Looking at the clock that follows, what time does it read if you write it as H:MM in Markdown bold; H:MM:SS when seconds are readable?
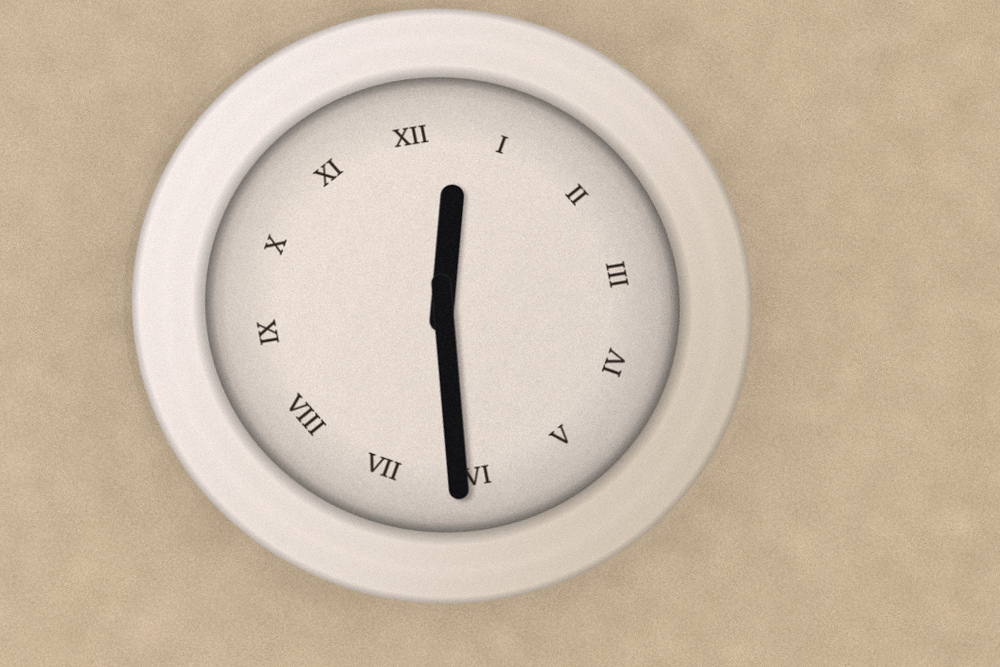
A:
**12:31**
